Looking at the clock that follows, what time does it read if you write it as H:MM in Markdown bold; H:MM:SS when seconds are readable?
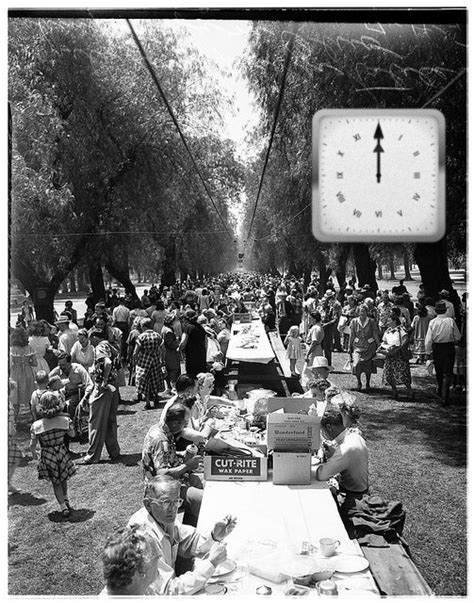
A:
**12:00**
